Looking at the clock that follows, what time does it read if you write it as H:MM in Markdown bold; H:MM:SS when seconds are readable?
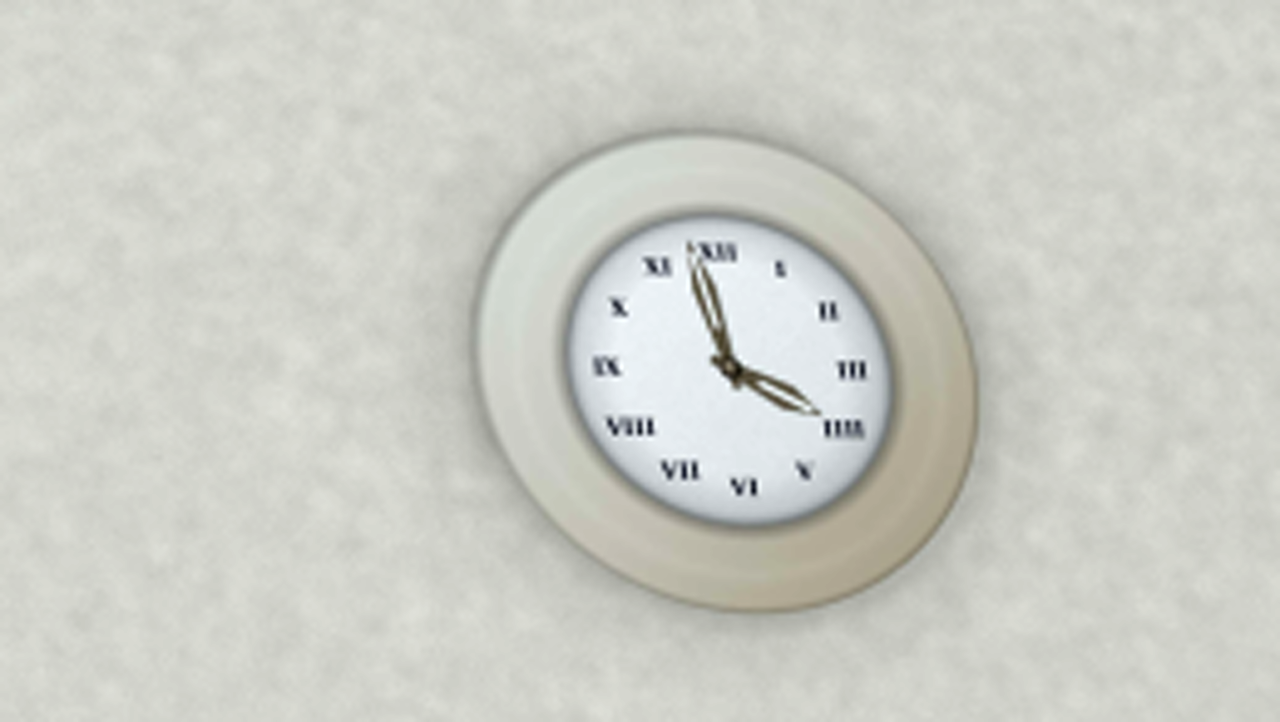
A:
**3:58**
